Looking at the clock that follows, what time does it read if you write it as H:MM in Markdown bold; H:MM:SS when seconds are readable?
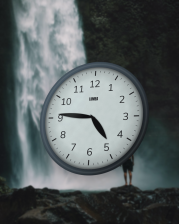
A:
**4:46**
